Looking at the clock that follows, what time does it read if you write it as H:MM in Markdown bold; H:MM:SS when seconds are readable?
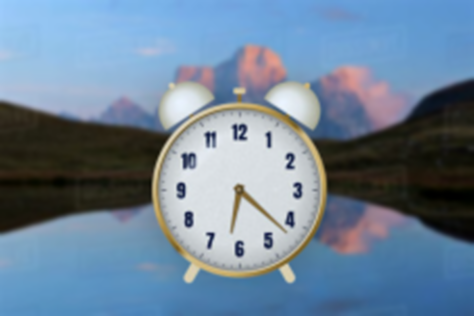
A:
**6:22**
